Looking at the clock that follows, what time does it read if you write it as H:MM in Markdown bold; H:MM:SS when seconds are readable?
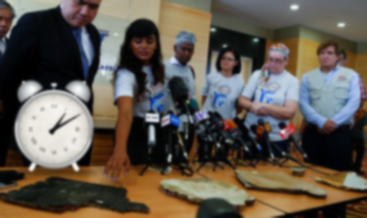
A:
**1:10**
